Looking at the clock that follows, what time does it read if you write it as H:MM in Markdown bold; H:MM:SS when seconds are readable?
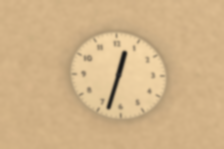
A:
**12:33**
